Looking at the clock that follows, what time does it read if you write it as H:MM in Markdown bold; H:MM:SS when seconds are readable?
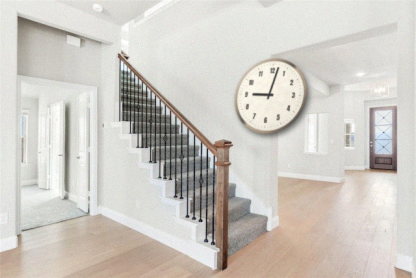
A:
**9:02**
